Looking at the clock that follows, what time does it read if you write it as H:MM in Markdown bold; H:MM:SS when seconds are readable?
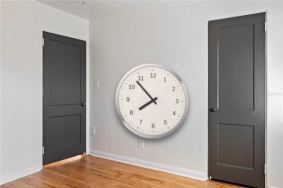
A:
**7:53**
